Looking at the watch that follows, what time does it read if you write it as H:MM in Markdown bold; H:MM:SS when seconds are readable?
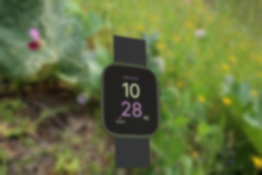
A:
**10:28**
